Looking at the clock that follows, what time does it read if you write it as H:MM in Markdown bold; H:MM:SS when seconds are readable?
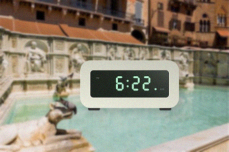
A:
**6:22**
